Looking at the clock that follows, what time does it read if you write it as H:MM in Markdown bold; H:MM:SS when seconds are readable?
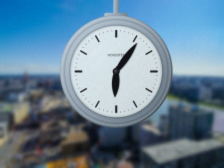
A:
**6:06**
